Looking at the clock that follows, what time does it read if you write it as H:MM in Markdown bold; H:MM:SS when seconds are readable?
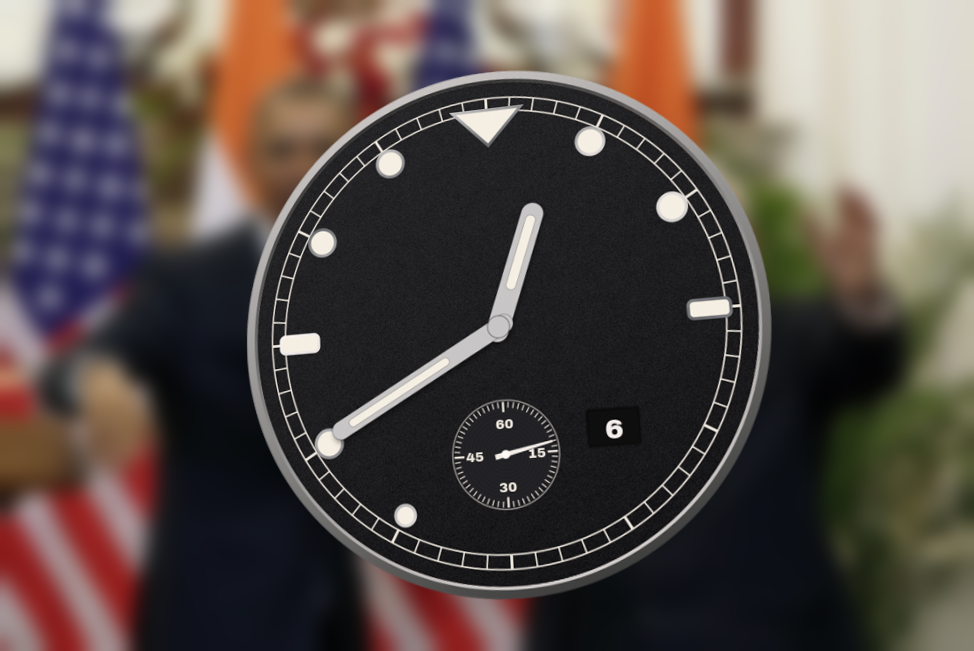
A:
**12:40:13**
